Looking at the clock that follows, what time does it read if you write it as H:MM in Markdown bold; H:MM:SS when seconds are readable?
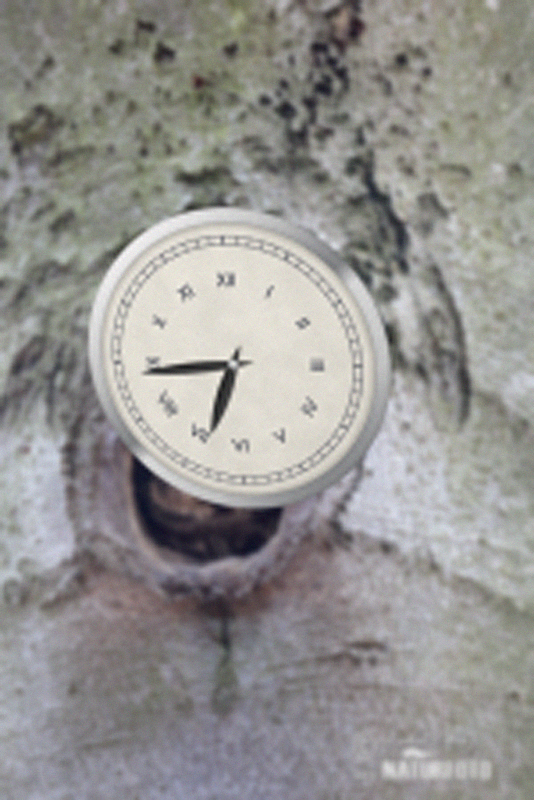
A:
**6:44**
